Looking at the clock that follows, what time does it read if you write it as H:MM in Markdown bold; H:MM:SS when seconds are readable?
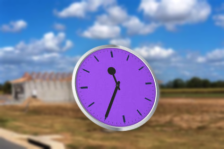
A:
**11:35**
